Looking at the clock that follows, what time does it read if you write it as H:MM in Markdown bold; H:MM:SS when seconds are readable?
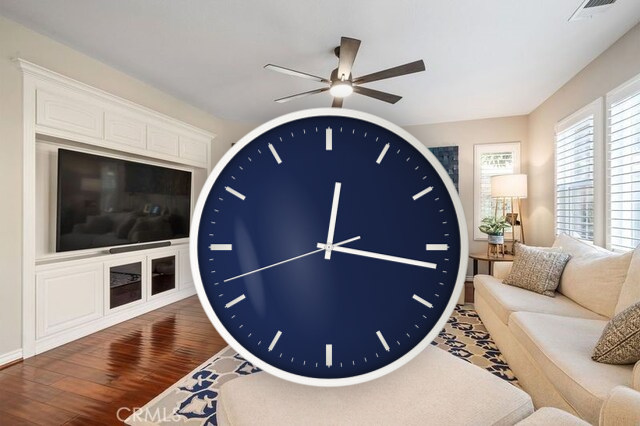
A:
**12:16:42**
